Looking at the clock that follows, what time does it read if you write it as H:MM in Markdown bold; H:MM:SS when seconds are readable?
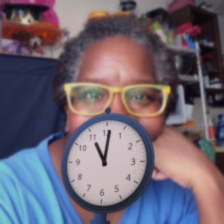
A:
**11:01**
